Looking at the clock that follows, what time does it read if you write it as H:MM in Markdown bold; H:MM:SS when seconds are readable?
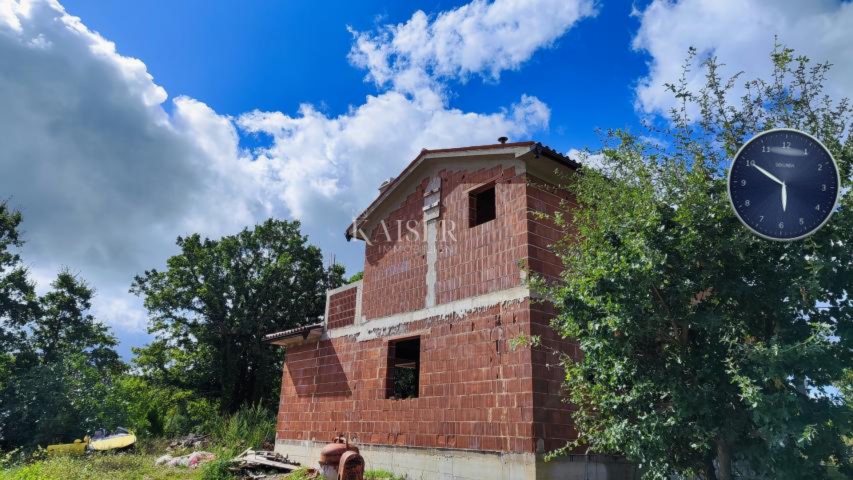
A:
**5:50**
